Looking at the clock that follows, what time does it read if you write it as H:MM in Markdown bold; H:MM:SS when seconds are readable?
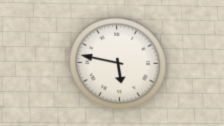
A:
**5:47**
